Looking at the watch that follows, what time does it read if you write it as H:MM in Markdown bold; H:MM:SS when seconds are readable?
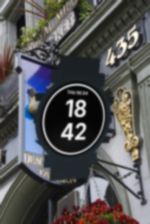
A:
**18:42**
